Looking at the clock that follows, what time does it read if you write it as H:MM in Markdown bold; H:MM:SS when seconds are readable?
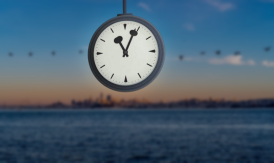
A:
**11:04**
